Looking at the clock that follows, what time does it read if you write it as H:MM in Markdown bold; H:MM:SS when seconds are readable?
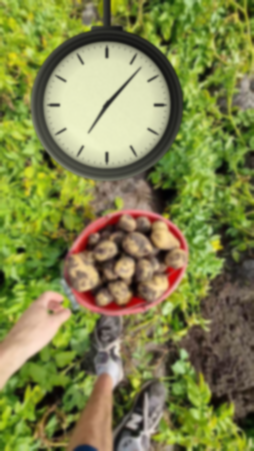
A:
**7:07**
